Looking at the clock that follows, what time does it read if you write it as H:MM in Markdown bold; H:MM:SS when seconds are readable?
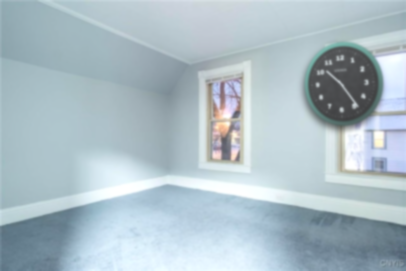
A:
**10:24**
